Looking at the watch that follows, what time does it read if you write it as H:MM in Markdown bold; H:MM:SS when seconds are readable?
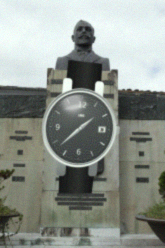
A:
**1:38**
